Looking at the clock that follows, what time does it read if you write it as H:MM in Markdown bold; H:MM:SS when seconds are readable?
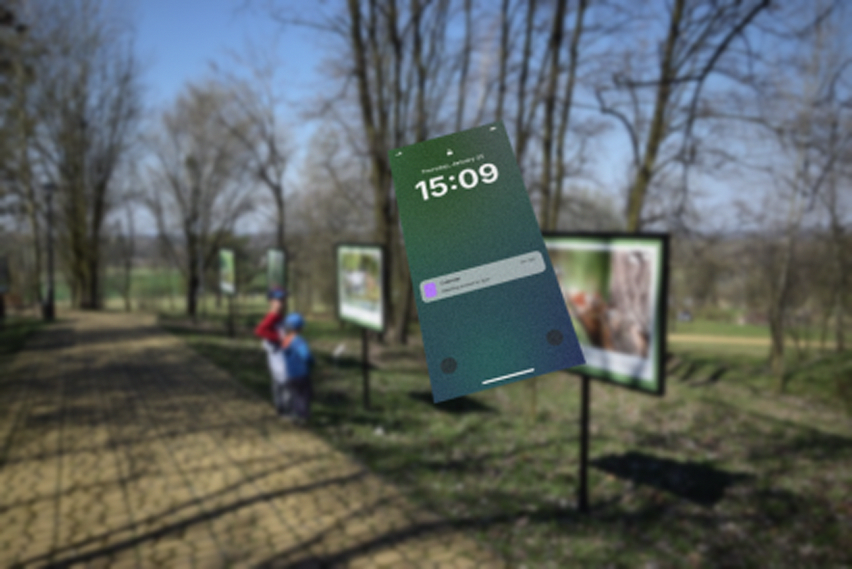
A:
**15:09**
